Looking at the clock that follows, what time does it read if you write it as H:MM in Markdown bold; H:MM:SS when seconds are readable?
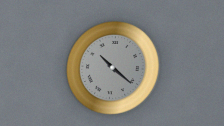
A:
**10:21**
